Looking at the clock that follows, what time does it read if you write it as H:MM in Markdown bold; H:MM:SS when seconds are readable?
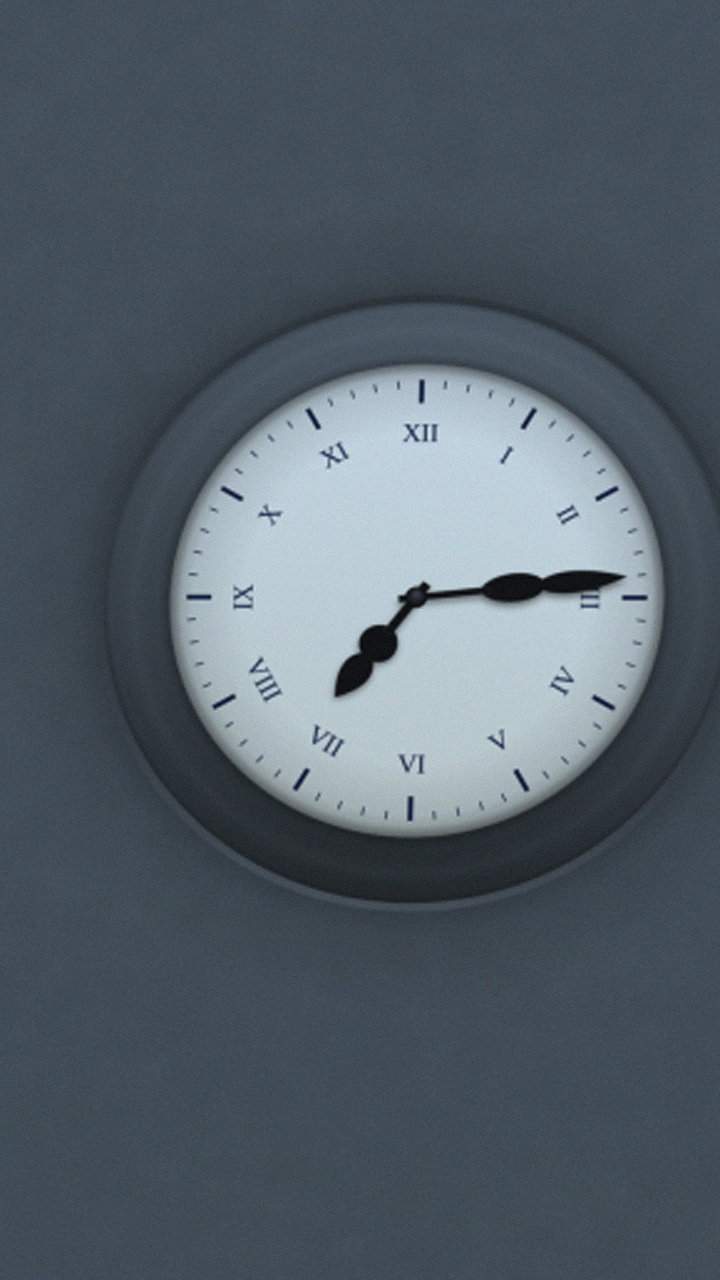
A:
**7:14**
